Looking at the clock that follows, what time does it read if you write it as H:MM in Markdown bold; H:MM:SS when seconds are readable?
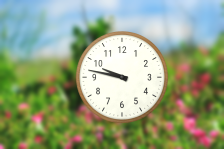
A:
**9:47**
